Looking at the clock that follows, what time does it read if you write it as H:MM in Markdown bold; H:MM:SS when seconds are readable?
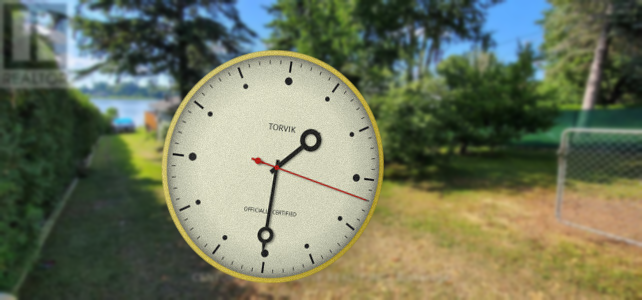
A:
**1:30:17**
